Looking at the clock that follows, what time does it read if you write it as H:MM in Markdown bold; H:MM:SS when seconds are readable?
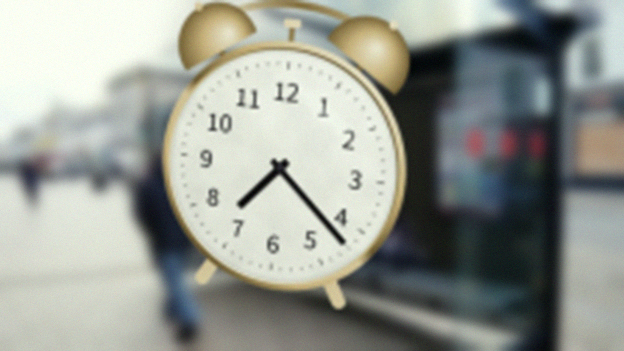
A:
**7:22**
